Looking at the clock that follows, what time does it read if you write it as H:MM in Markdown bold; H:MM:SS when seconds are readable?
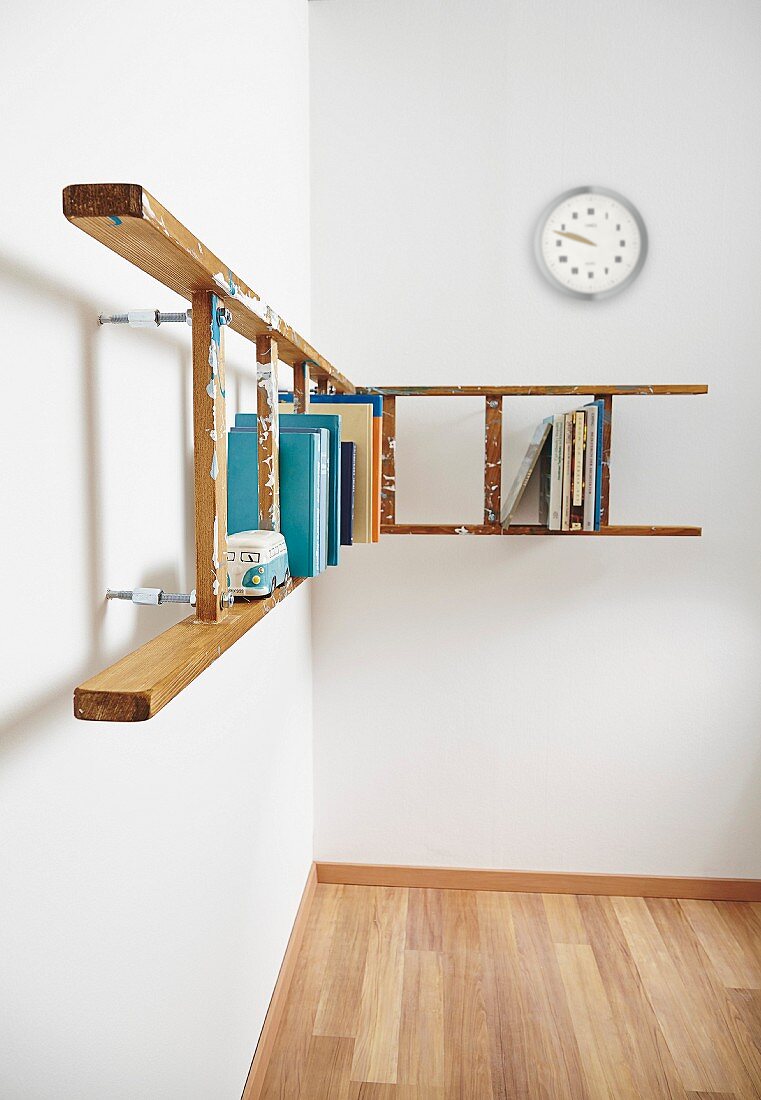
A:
**9:48**
